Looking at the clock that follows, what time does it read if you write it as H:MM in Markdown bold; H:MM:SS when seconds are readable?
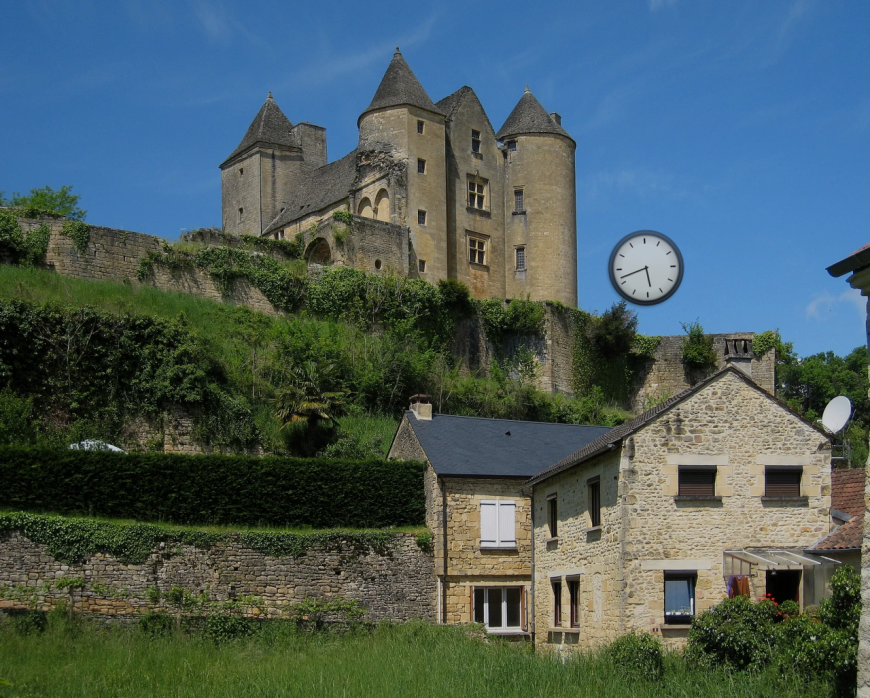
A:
**5:42**
